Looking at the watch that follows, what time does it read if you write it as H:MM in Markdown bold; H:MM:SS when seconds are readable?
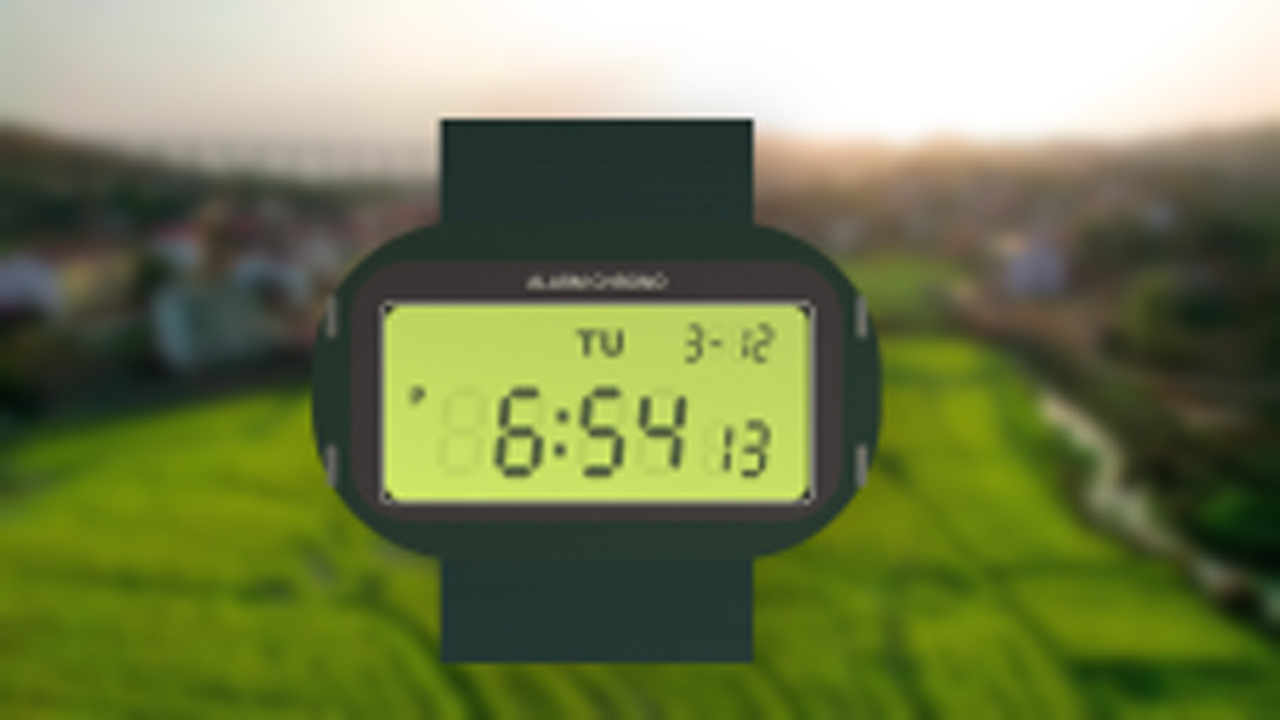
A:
**6:54:13**
